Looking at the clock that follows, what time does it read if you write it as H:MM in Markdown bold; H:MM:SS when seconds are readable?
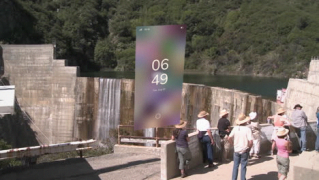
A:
**6:49**
